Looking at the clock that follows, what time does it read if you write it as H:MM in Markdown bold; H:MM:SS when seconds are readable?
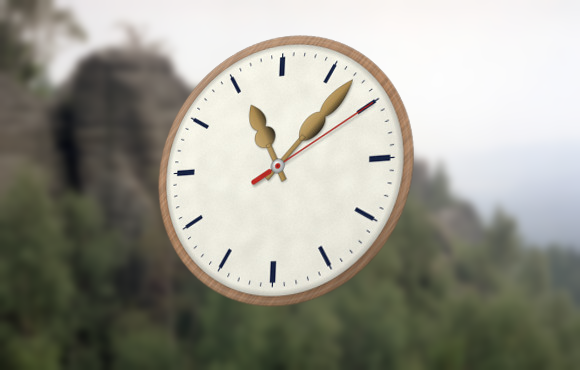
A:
**11:07:10**
